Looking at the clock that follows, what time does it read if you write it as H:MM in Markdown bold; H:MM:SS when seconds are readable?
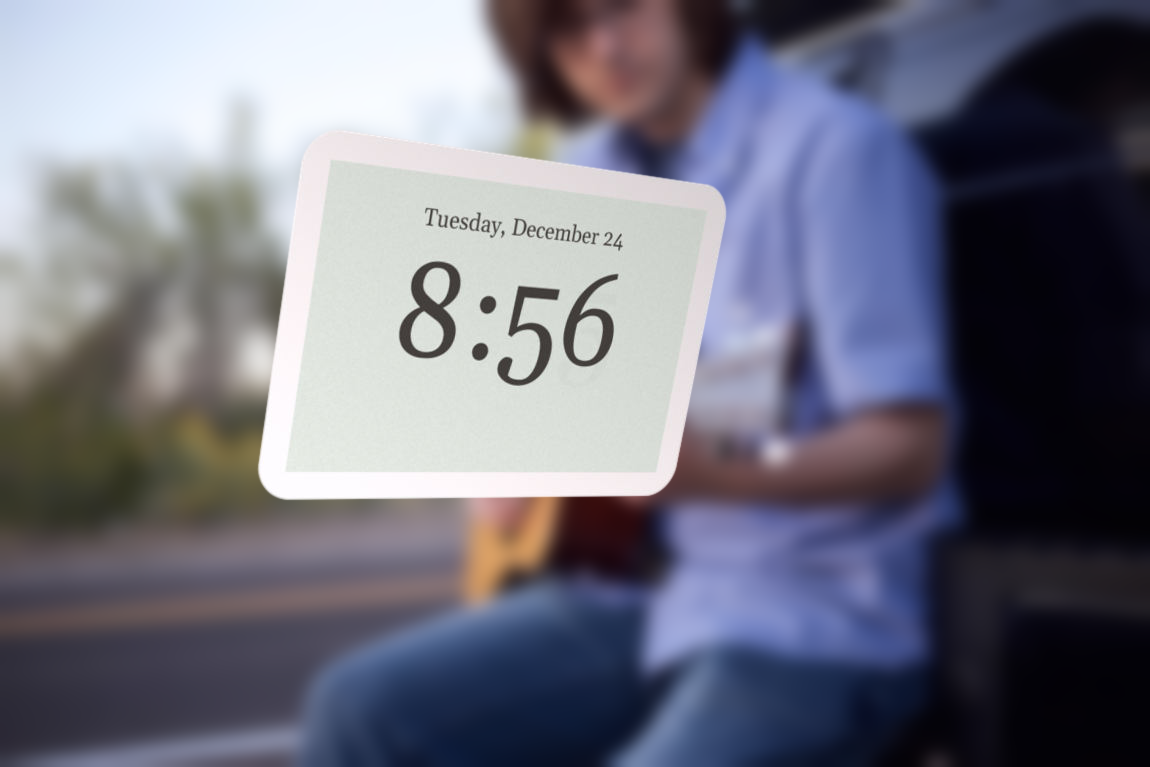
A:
**8:56**
